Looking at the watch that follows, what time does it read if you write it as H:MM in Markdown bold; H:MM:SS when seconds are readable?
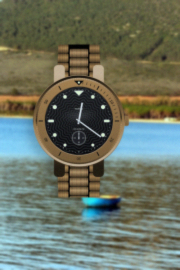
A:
**12:21**
